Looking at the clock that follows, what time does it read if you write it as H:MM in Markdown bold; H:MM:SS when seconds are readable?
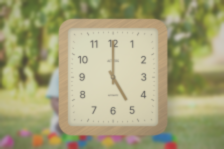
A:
**5:00**
